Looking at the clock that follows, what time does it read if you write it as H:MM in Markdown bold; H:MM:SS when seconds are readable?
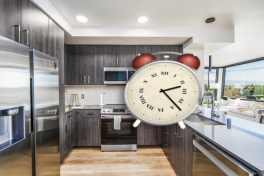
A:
**2:23**
